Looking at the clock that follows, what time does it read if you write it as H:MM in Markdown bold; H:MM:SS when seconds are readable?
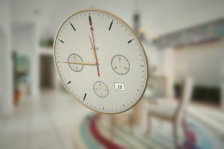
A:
**11:45**
